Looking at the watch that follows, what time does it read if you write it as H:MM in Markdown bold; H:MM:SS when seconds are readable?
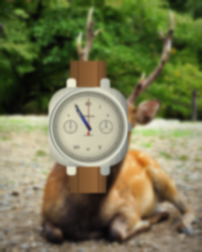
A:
**10:55**
